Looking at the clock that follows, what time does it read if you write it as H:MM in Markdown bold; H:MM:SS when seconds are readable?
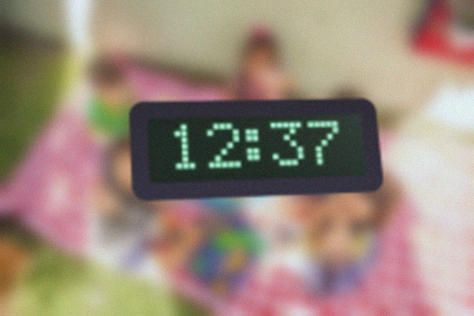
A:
**12:37**
